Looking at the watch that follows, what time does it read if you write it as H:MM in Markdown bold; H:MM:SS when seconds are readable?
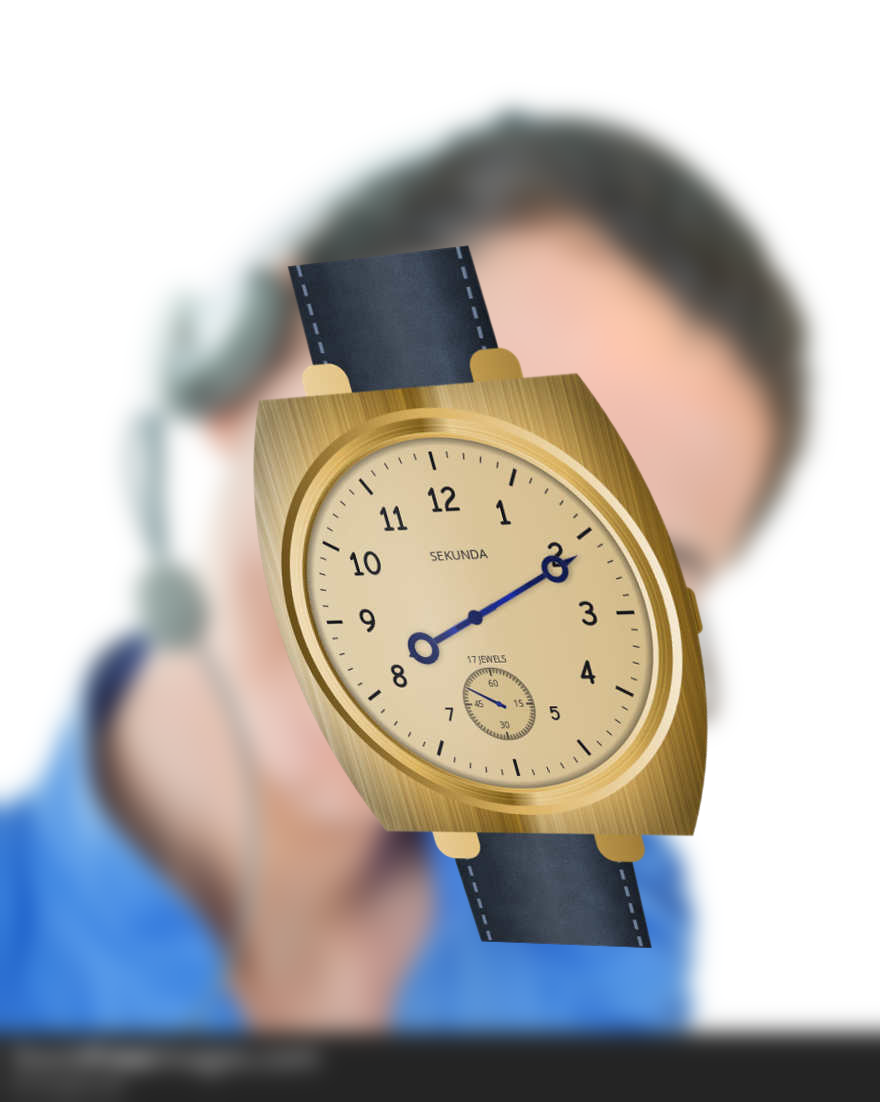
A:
**8:10:50**
